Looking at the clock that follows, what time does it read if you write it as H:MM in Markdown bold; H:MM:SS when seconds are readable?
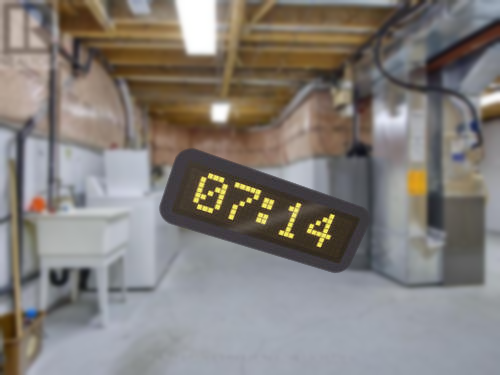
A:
**7:14**
